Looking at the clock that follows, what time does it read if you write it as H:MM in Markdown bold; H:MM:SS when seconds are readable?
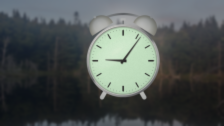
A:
**9:06**
